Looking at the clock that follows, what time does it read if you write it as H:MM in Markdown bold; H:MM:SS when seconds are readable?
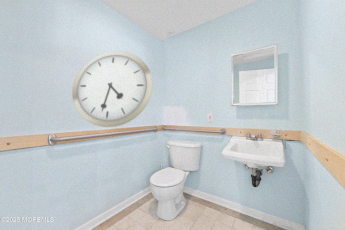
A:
**4:32**
